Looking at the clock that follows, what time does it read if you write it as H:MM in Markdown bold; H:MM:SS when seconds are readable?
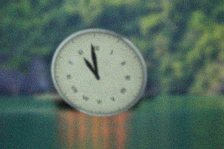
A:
**10:59**
